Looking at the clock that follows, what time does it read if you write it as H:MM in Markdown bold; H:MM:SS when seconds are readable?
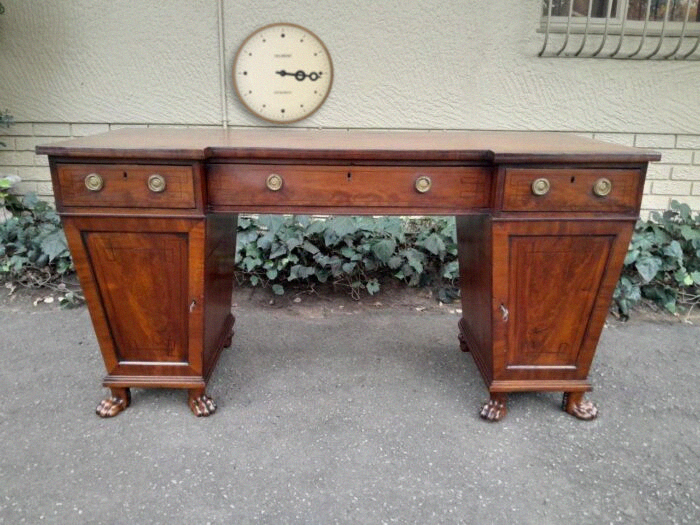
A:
**3:16**
